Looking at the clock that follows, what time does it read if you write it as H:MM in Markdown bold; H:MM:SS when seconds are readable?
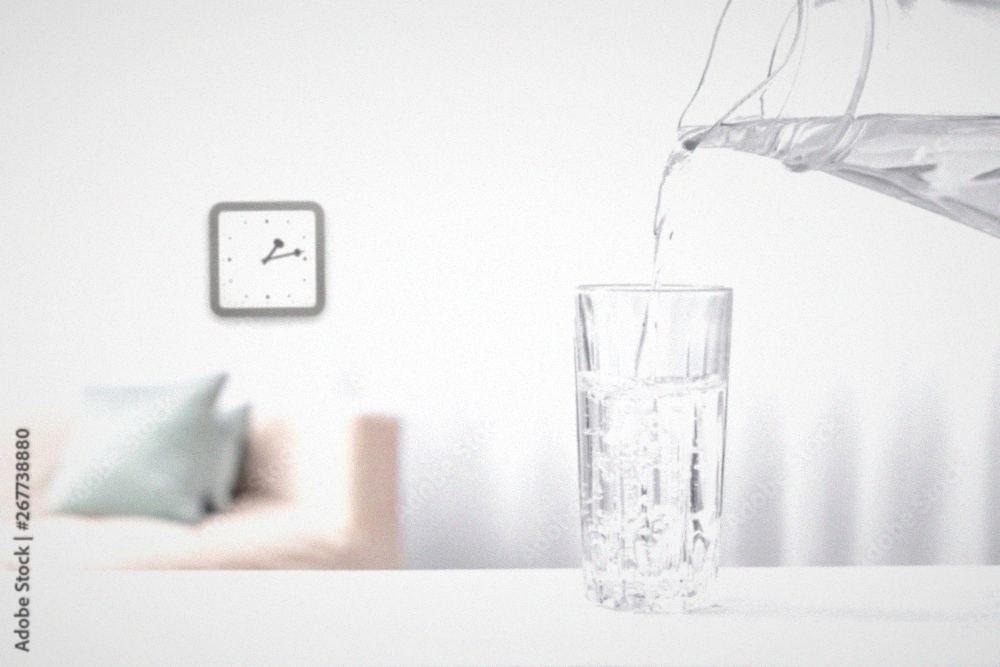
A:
**1:13**
